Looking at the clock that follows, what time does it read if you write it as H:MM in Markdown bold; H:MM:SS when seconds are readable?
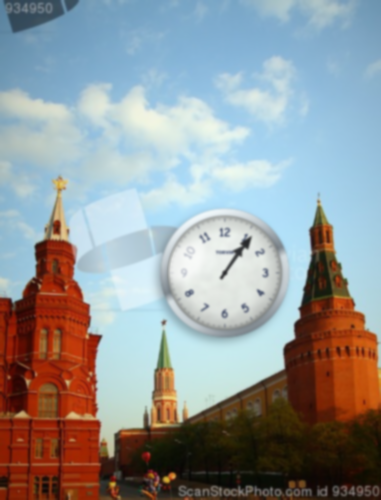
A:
**1:06**
